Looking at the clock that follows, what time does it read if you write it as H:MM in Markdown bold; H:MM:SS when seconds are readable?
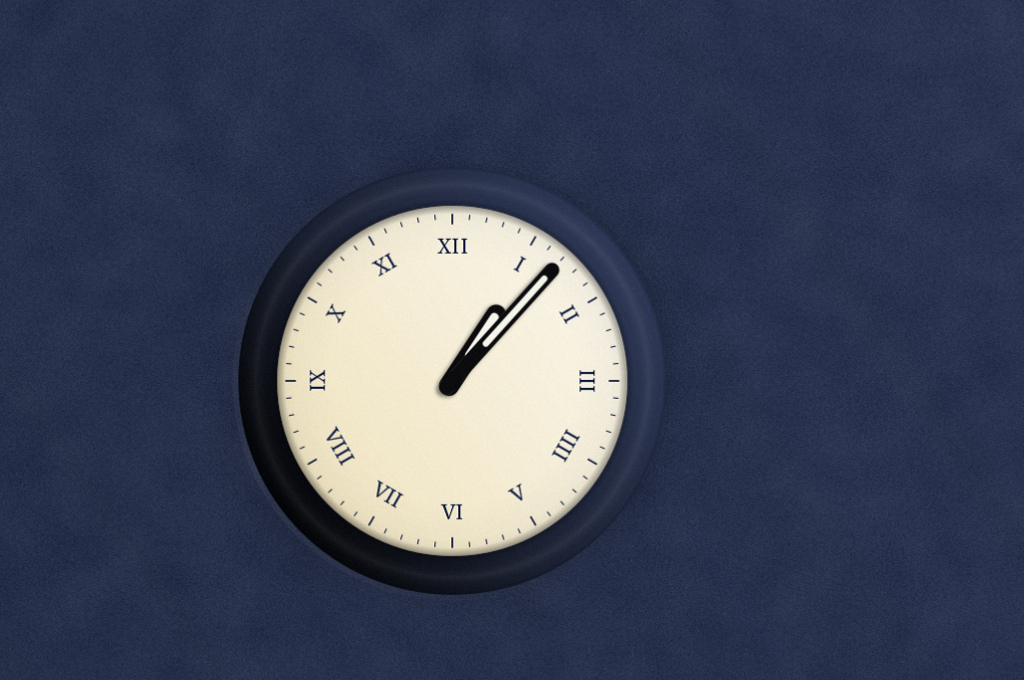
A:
**1:07**
